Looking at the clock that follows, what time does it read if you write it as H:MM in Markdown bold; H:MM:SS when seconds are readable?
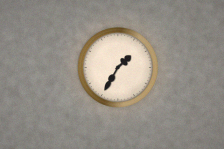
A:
**1:35**
